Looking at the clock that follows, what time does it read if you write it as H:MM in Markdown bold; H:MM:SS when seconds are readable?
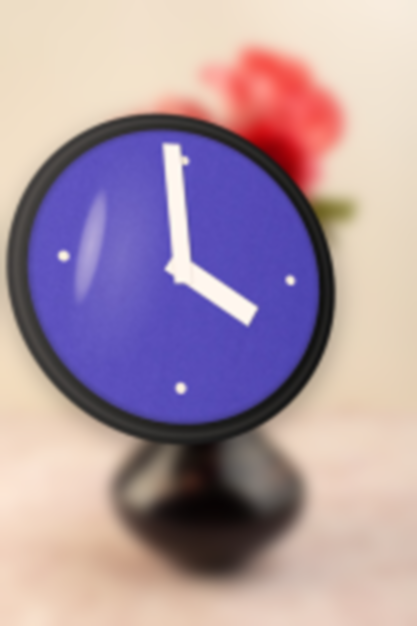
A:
**3:59**
